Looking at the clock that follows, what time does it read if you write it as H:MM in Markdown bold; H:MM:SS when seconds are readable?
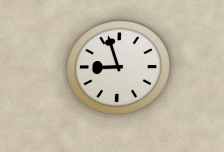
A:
**8:57**
